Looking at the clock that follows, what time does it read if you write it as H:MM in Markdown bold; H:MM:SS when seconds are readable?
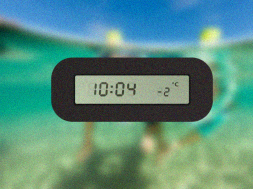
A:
**10:04**
